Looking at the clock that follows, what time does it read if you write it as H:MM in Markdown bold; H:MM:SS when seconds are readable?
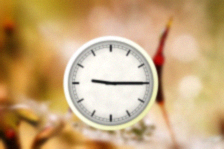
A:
**9:15**
